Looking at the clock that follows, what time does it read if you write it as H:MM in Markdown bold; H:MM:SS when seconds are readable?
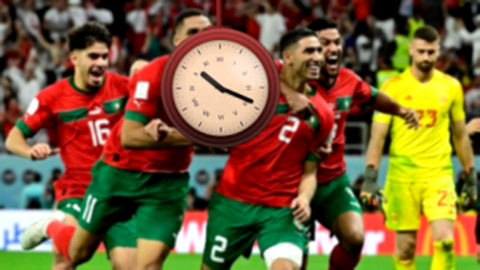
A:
**10:19**
